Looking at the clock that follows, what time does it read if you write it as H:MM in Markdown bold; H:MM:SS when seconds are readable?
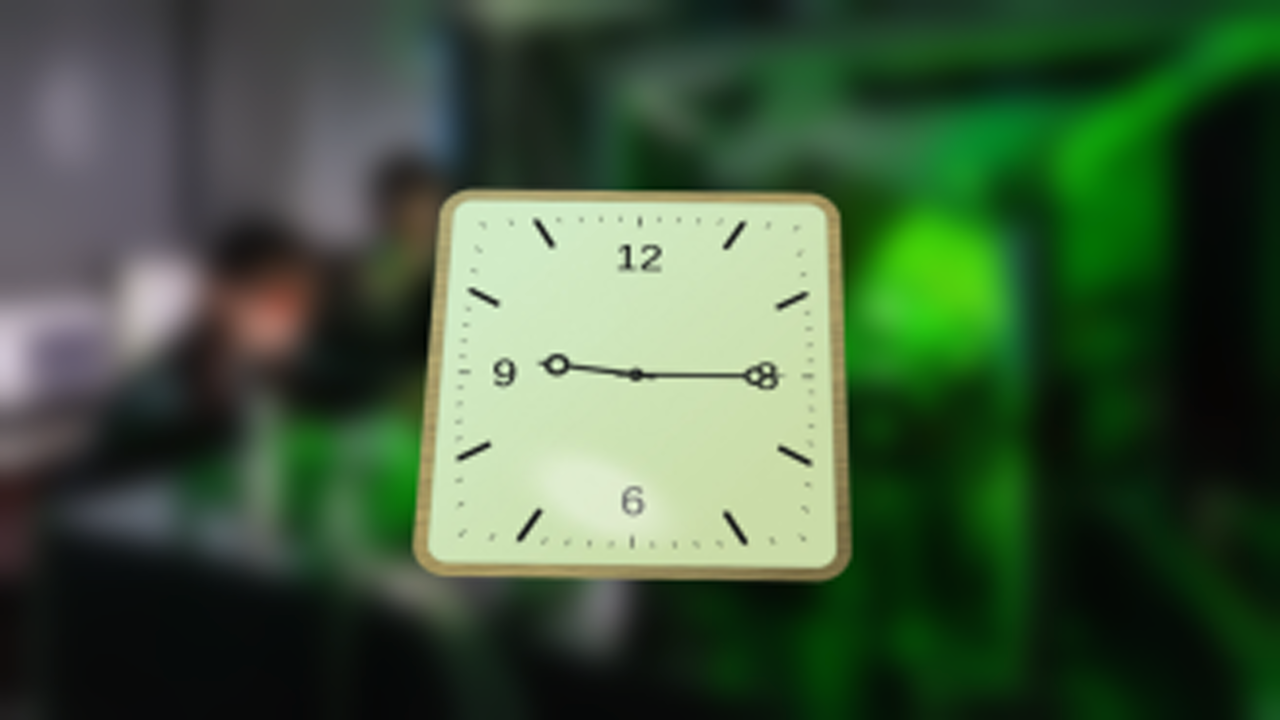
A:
**9:15**
